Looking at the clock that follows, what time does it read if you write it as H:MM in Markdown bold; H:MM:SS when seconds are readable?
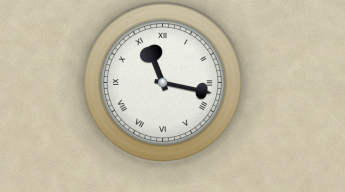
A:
**11:17**
